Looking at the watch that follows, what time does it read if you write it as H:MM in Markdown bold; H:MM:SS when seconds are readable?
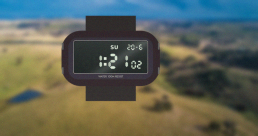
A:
**1:21:02**
